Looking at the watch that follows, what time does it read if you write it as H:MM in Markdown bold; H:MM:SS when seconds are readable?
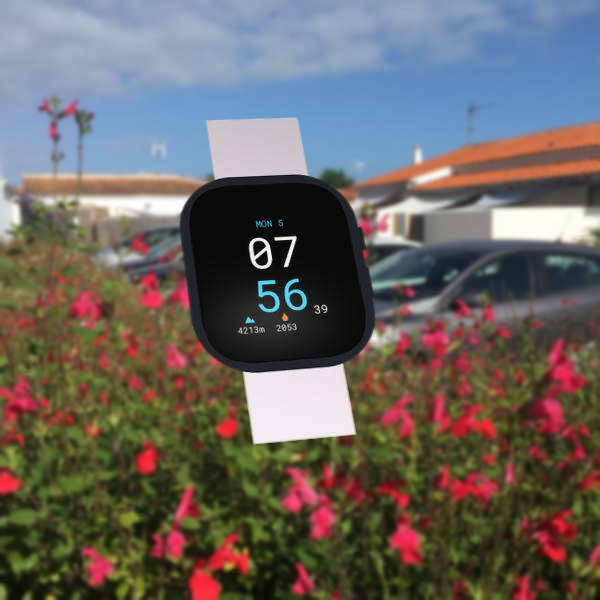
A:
**7:56:39**
